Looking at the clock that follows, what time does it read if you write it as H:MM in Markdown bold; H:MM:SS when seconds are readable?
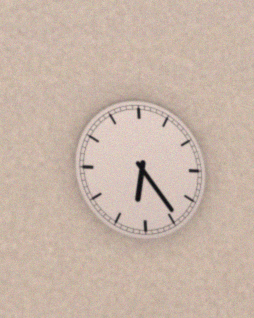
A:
**6:24**
